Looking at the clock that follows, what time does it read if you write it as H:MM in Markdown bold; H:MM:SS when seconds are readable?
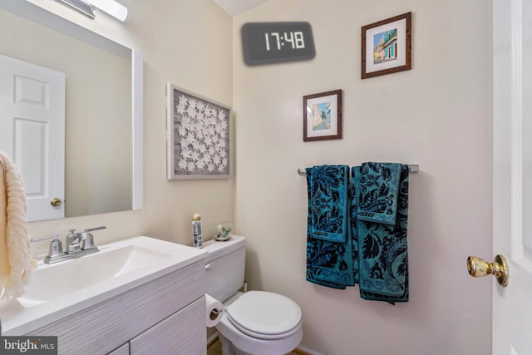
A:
**17:48**
